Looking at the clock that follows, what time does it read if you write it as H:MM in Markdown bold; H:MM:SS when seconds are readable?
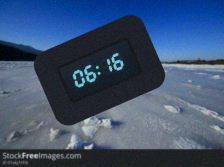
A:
**6:16**
